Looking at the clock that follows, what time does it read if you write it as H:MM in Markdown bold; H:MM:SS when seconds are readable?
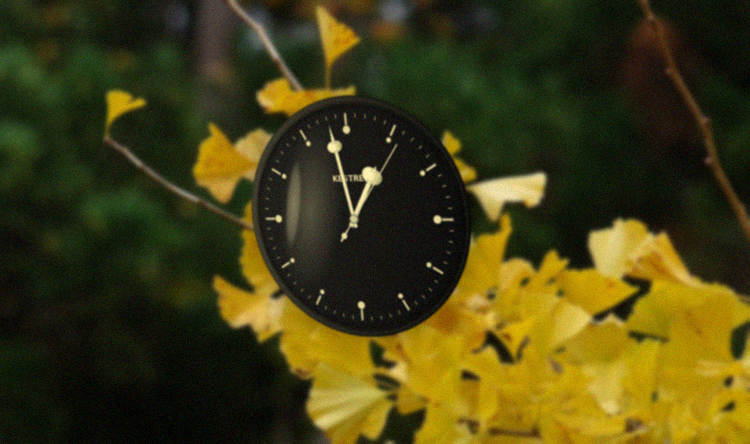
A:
**12:58:06**
